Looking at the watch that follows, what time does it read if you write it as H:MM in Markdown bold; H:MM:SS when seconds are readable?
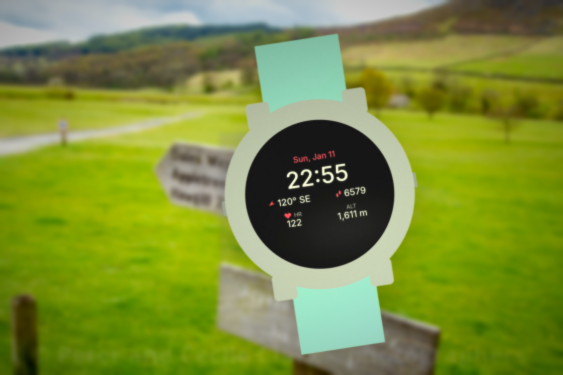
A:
**22:55**
